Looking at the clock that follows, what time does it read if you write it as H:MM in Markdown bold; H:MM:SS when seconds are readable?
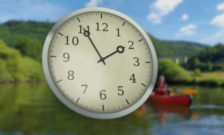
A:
**1:55**
